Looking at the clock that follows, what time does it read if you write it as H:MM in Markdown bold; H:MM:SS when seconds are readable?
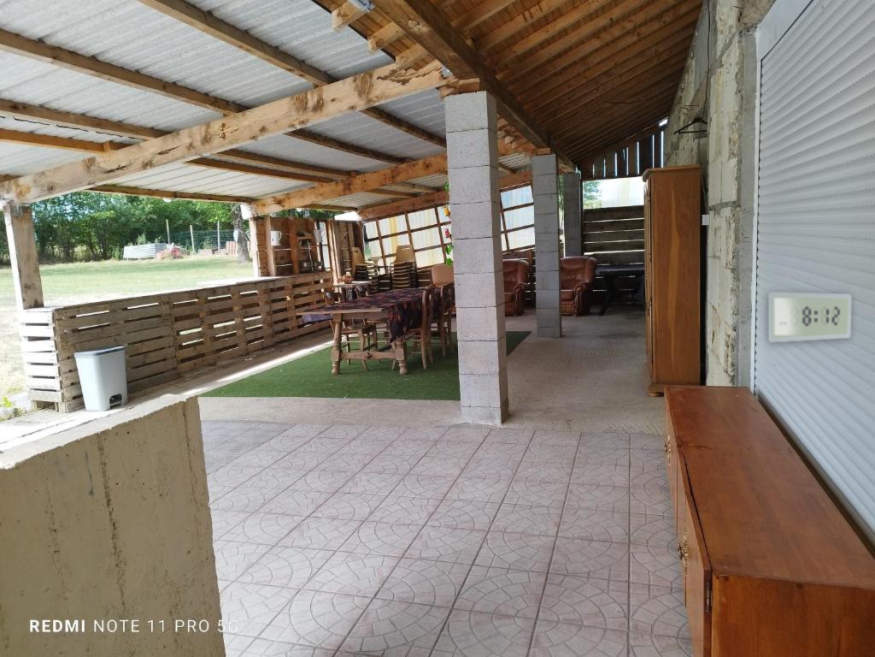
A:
**8:12**
